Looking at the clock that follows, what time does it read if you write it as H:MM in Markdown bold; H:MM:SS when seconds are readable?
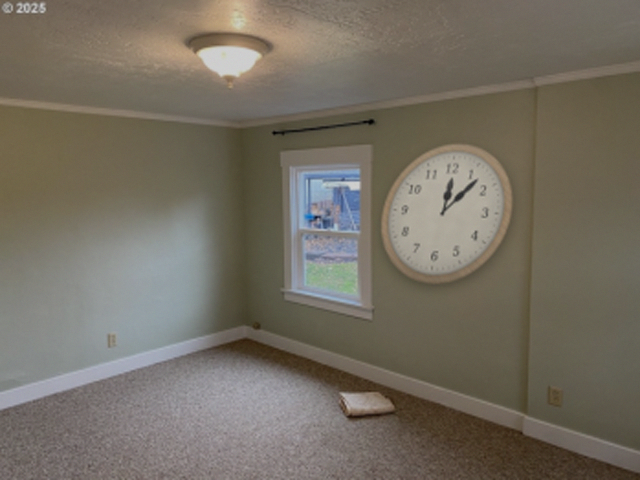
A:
**12:07**
